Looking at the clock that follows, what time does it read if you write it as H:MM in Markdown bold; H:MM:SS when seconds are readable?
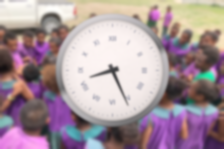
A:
**8:26**
